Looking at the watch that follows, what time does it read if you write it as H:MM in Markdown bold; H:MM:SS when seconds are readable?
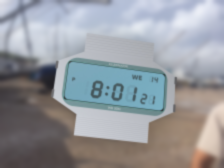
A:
**8:01:21**
